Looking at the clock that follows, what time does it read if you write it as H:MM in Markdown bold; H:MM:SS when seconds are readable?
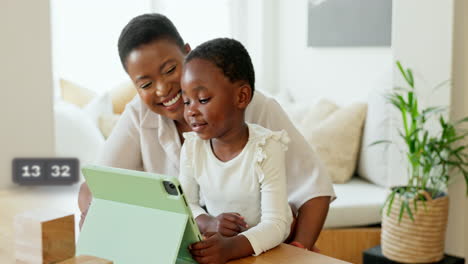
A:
**13:32**
